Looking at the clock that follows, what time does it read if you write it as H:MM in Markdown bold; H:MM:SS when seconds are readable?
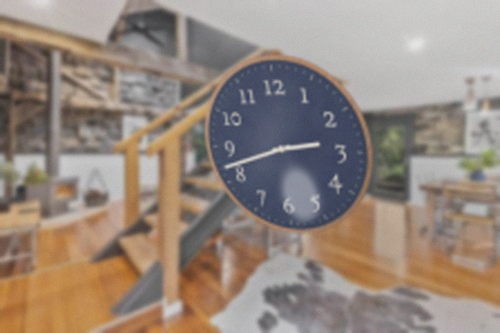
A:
**2:42**
